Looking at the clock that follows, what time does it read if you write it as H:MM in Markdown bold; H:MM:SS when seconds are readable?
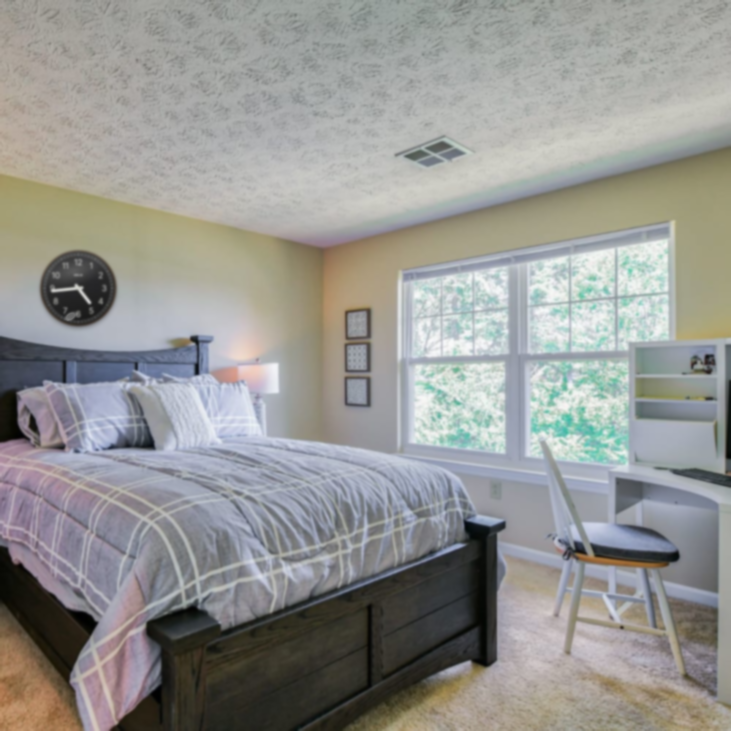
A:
**4:44**
